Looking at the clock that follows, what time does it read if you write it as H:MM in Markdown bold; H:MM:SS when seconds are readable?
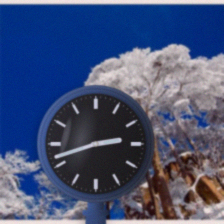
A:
**2:42**
